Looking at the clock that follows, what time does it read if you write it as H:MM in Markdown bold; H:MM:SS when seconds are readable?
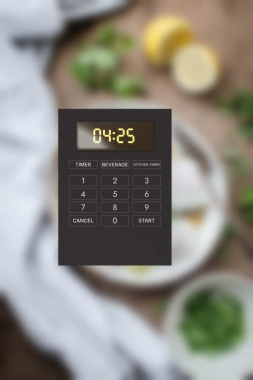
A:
**4:25**
